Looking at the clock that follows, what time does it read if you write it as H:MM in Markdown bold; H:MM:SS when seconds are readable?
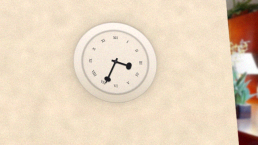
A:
**3:34**
